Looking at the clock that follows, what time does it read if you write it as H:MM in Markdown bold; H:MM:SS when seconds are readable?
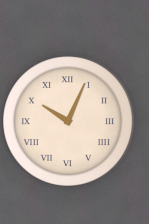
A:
**10:04**
